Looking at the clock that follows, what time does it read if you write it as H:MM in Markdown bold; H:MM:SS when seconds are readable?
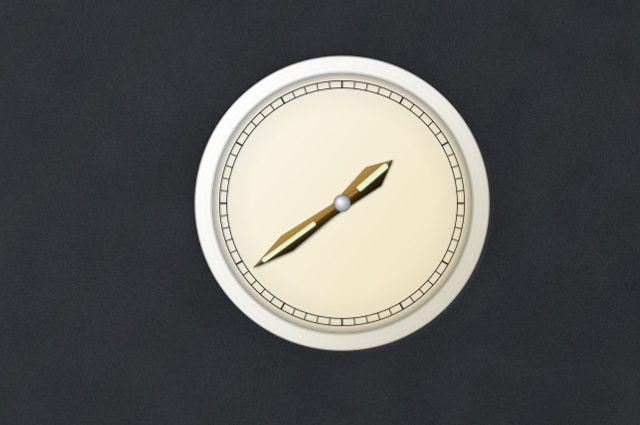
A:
**1:39**
